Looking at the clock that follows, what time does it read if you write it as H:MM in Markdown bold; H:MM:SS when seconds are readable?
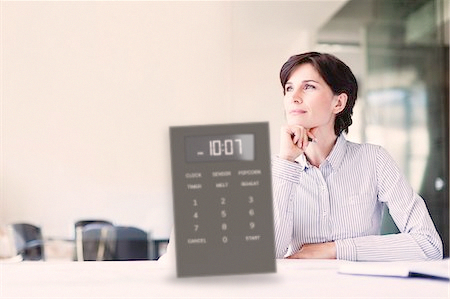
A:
**10:07**
